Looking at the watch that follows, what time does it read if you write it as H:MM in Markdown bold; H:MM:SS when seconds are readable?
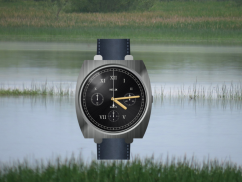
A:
**4:14**
